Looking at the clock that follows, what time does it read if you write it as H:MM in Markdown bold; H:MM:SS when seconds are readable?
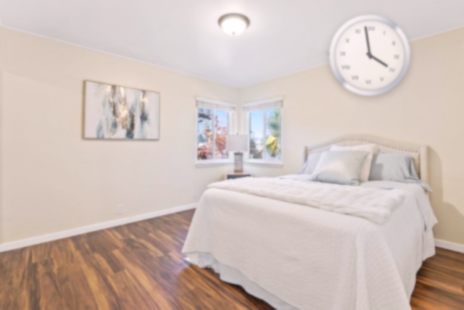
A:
**3:58**
